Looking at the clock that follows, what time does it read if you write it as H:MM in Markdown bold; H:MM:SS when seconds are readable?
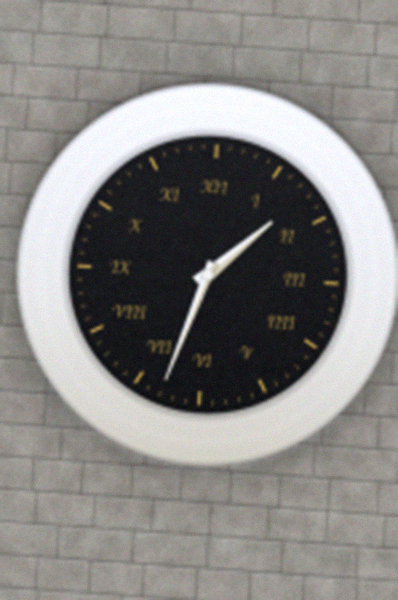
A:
**1:33**
